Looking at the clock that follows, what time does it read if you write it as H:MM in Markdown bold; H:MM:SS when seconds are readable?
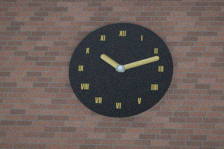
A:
**10:12**
